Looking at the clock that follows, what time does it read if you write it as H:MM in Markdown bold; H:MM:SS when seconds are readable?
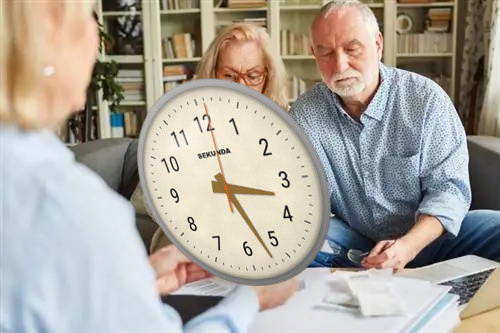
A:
**3:27:01**
